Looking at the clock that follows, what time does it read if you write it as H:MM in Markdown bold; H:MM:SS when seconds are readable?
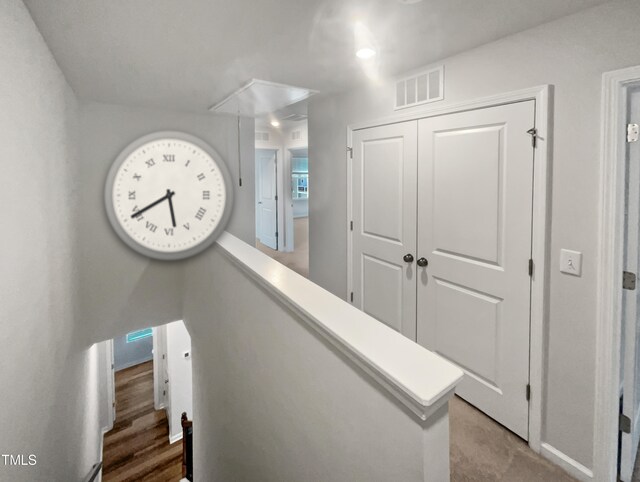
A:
**5:40**
